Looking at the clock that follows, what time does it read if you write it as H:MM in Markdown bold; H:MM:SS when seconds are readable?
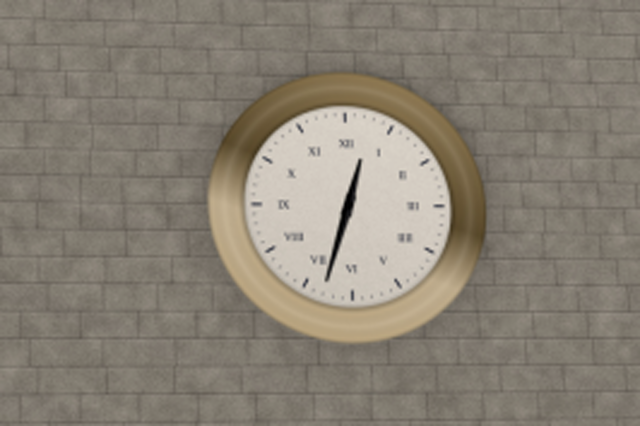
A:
**12:33**
